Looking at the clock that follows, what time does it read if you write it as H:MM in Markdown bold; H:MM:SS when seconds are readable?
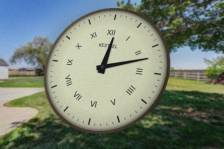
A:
**12:12**
